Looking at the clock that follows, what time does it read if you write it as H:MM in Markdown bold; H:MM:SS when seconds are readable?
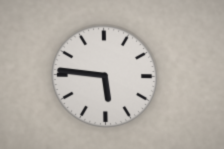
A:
**5:46**
